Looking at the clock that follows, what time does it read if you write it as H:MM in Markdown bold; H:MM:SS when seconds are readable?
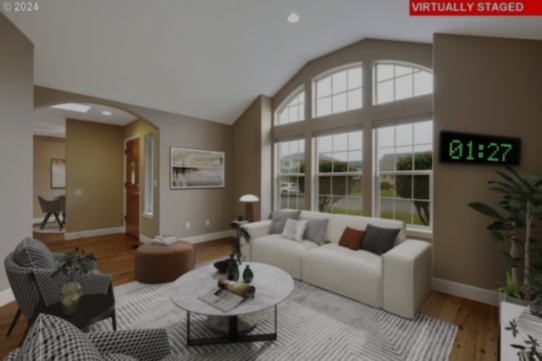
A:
**1:27**
